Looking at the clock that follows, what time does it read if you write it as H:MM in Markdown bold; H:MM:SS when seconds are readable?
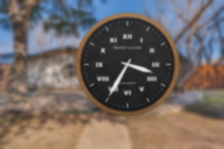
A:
**3:35**
